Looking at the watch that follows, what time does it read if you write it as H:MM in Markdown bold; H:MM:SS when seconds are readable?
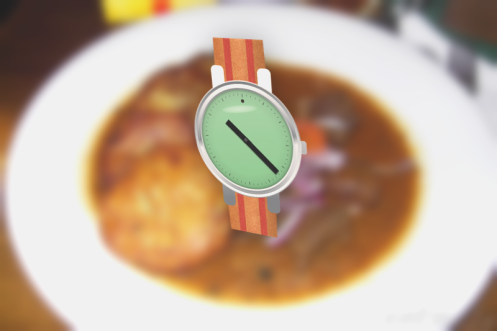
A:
**10:22**
